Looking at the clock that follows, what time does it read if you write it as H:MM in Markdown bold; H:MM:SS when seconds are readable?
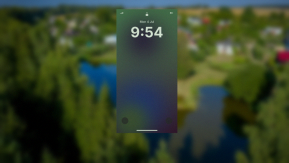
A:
**9:54**
